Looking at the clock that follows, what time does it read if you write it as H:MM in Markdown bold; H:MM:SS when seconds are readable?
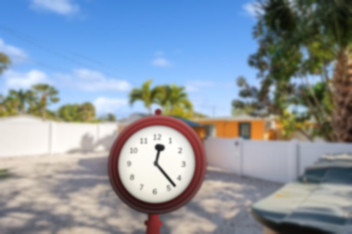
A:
**12:23**
